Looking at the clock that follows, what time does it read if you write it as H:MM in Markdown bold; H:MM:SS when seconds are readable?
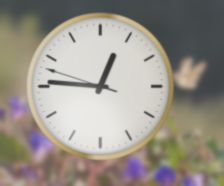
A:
**12:45:48**
